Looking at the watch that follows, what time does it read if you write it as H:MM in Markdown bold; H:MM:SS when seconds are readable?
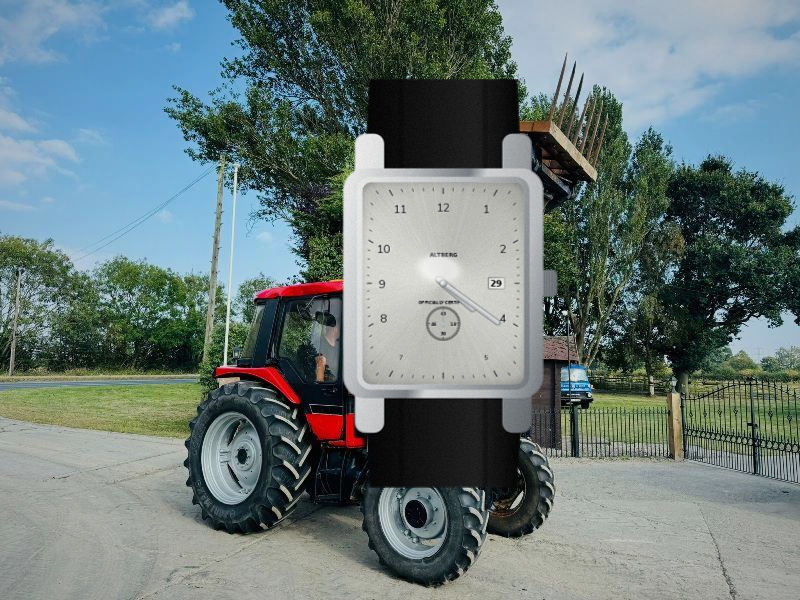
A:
**4:21**
